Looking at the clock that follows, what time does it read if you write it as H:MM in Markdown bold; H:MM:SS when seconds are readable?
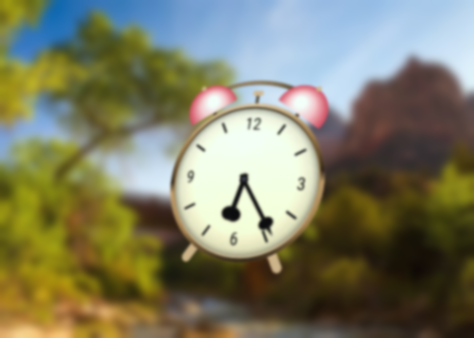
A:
**6:24**
